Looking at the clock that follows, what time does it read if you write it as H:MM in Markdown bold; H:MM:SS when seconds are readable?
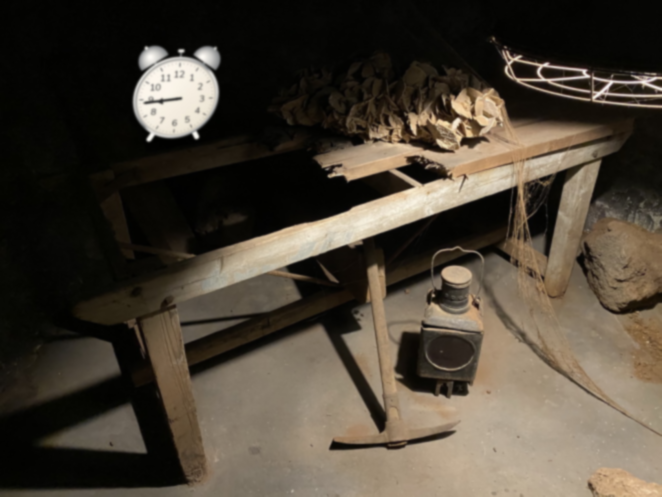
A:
**8:44**
